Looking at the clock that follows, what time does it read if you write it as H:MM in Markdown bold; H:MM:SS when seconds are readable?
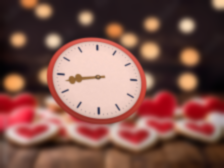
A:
**8:43**
